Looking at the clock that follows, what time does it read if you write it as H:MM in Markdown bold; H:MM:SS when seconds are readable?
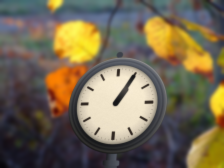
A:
**1:05**
